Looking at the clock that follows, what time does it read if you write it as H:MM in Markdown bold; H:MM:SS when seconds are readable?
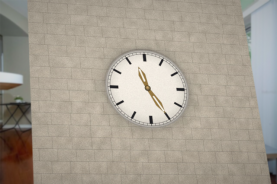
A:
**11:25**
